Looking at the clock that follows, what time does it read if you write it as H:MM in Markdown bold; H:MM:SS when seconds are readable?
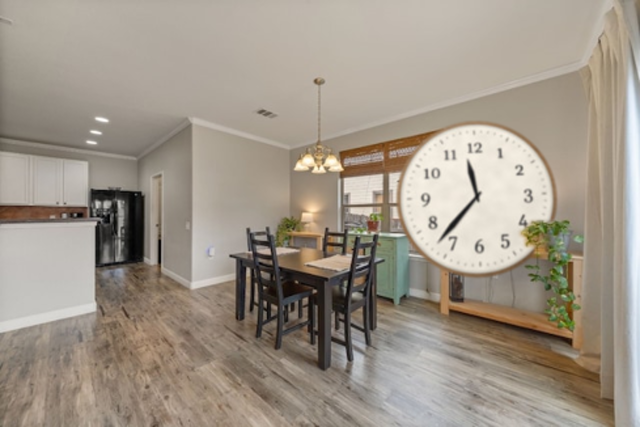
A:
**11:37**
